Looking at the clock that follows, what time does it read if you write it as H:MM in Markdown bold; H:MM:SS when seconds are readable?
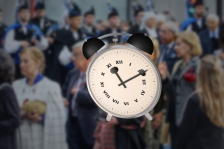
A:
**11:11**
